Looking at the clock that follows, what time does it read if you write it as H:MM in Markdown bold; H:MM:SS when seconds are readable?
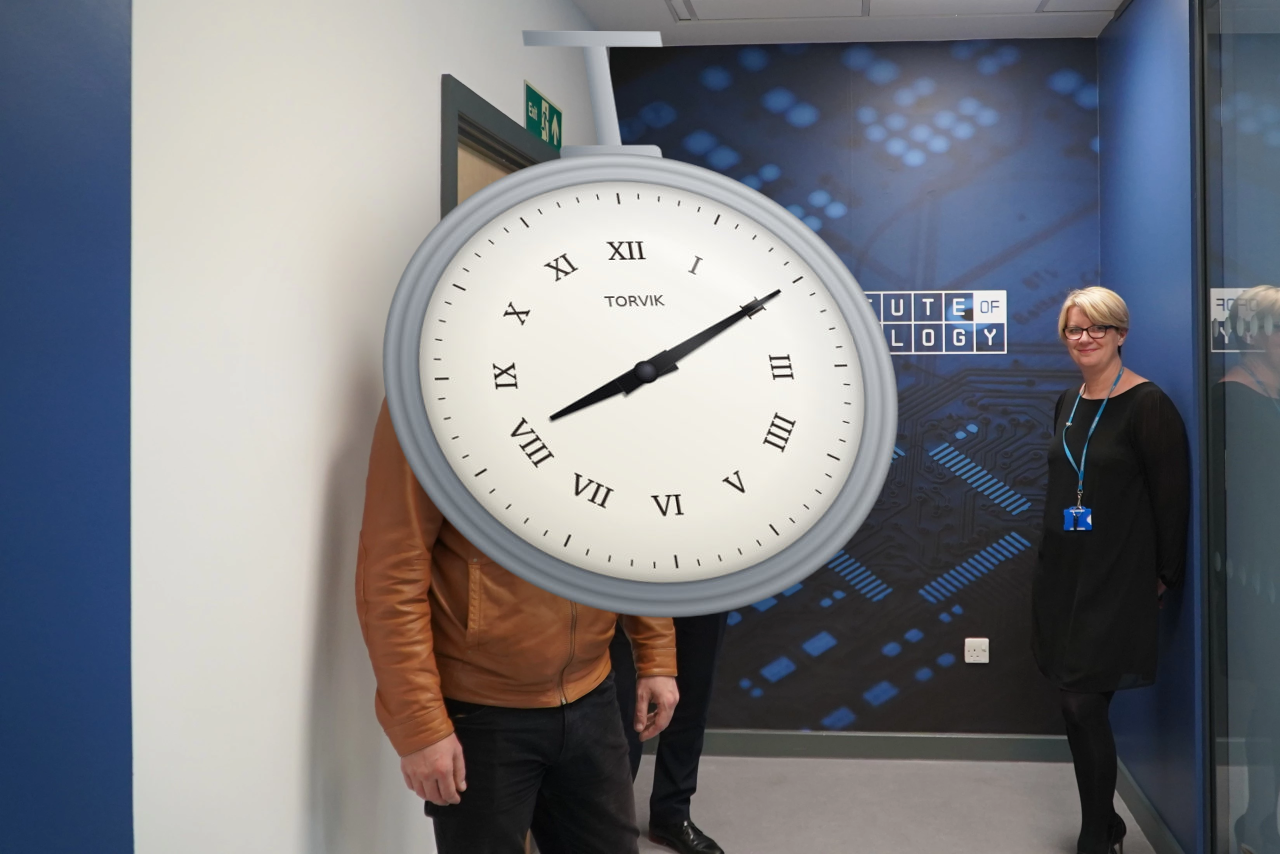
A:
**8:10**
